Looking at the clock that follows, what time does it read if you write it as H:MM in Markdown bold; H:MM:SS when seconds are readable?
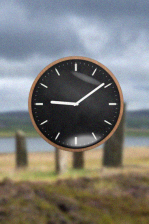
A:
**9:09**
